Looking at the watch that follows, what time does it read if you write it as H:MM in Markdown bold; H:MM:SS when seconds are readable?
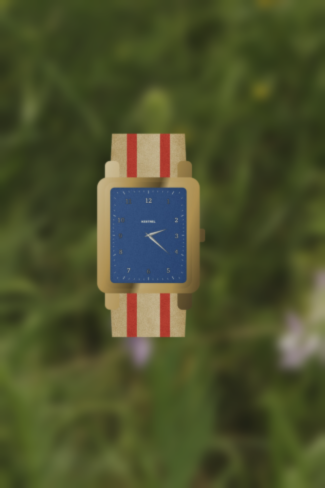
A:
**2:22**
